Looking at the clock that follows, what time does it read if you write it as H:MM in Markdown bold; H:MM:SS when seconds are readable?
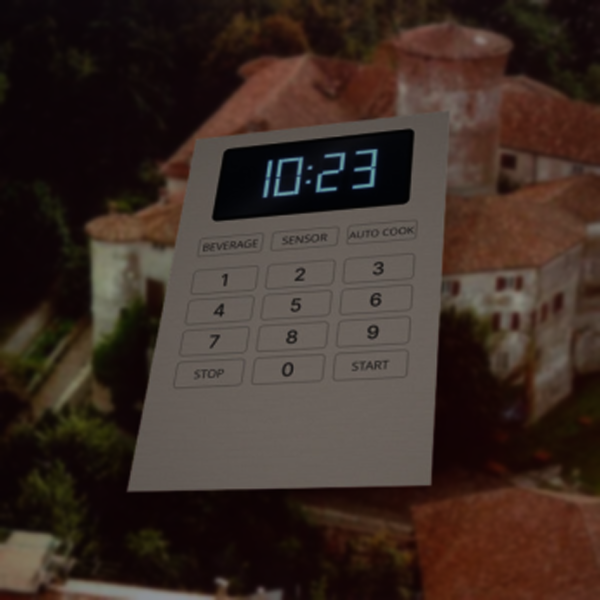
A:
**10:23**
